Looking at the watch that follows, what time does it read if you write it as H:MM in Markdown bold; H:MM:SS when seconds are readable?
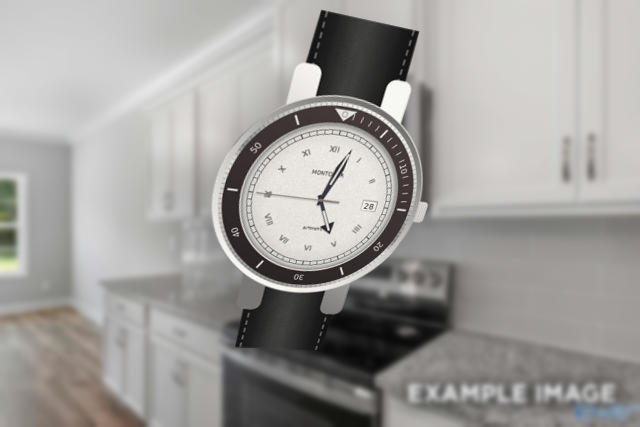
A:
**5:02:45**
